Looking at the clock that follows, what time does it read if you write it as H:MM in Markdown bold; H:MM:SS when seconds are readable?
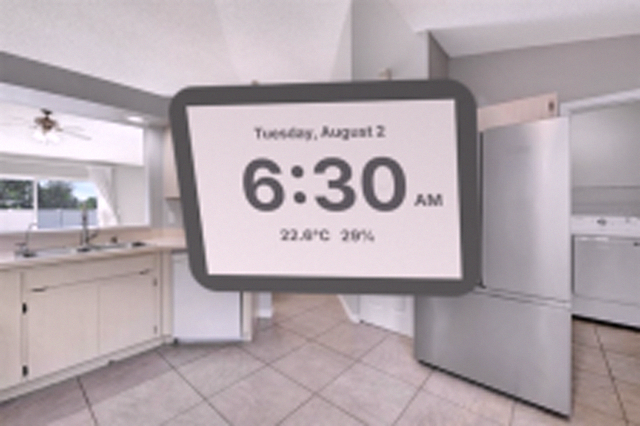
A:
**6:30**
